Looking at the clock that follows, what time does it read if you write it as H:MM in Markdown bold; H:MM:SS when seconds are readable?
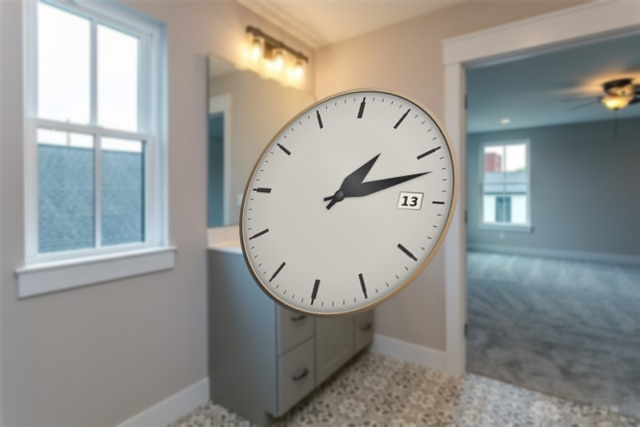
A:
**1:12**
